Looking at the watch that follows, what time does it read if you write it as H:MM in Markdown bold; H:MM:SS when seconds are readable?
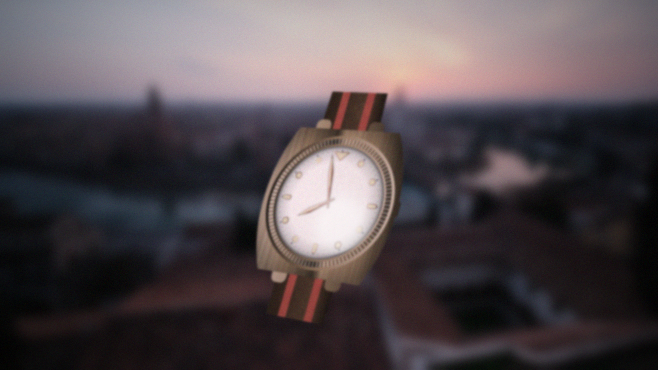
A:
**7:58**
